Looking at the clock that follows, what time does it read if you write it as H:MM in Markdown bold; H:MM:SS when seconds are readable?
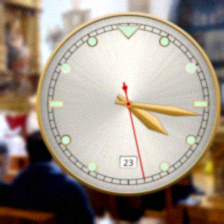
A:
**4:16:28**
